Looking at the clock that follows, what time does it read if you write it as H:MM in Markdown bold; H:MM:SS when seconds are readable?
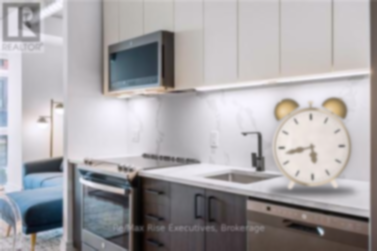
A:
**5:43**
